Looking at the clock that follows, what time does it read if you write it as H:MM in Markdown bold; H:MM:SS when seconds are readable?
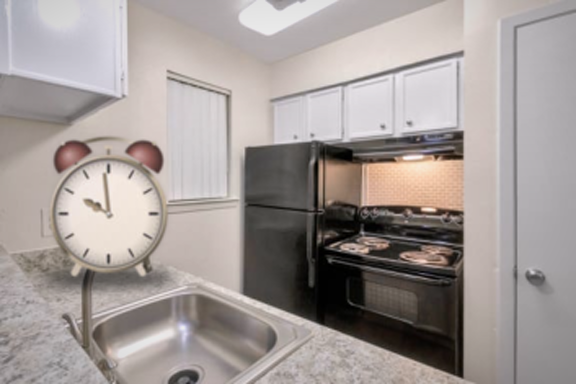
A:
**9:59**
